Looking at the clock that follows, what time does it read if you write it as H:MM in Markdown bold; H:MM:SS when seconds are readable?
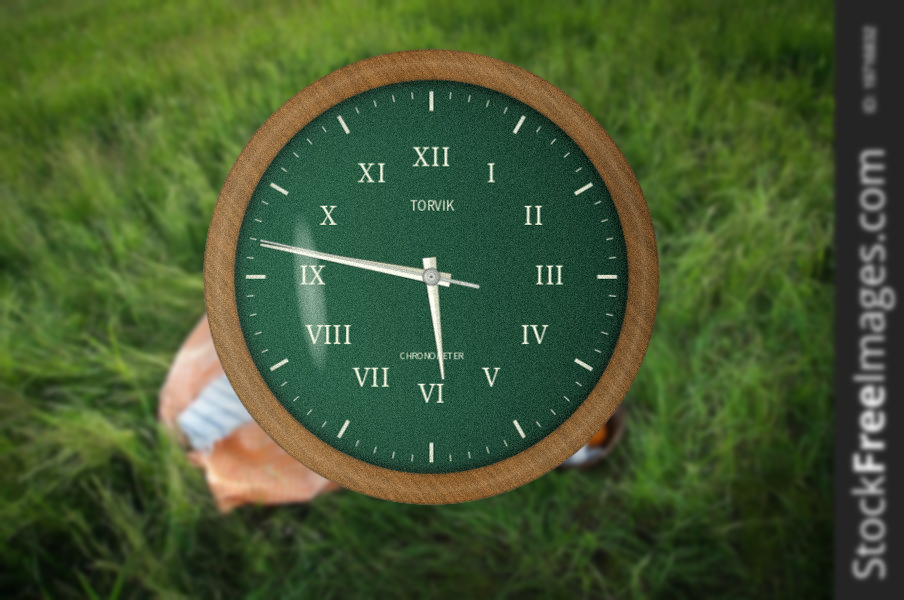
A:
**5:46:47**
